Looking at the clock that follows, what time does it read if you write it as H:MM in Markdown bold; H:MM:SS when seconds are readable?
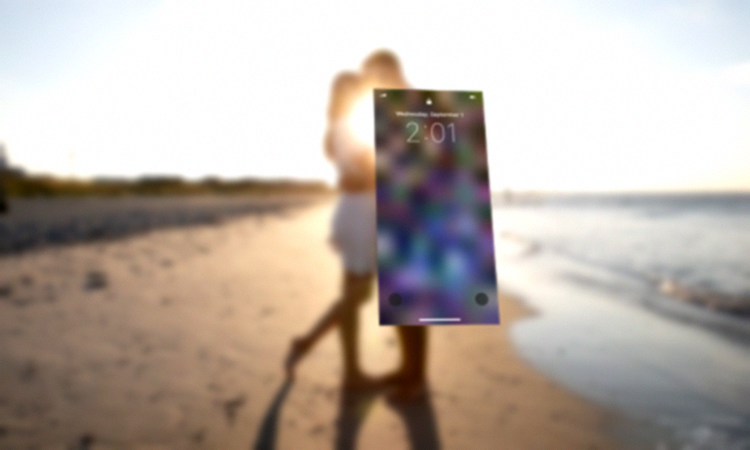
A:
**2:01**
